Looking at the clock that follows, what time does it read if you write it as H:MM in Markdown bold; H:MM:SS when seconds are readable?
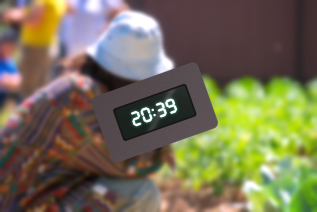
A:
**20:39**
